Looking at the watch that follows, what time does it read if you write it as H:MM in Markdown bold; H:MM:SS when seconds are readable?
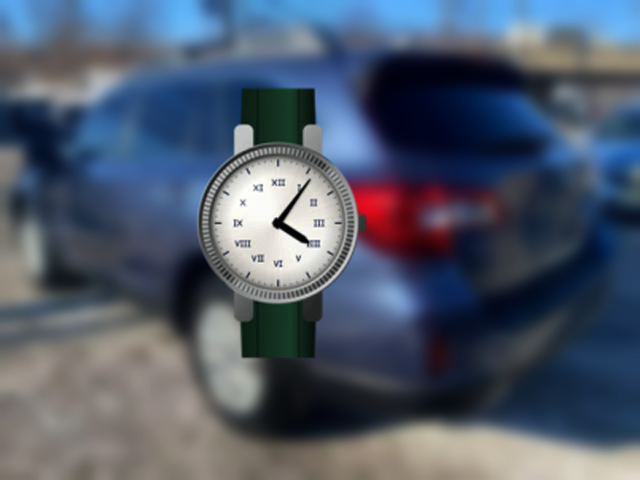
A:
**4:06**
